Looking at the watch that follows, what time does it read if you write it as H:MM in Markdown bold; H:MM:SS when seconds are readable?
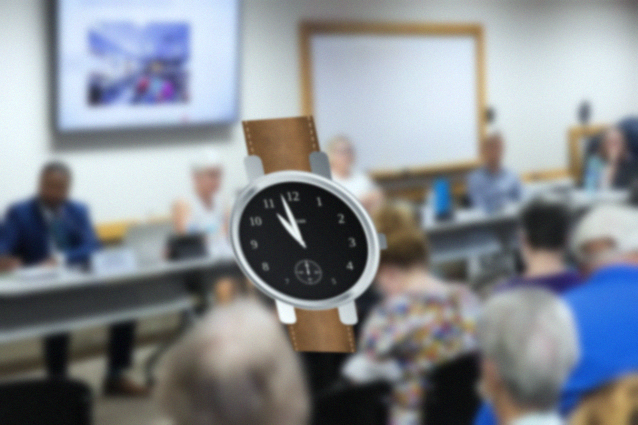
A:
**10:58**
